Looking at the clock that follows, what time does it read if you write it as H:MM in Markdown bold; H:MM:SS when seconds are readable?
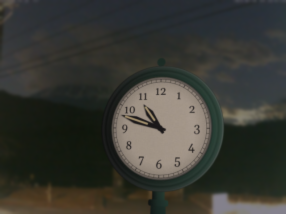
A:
**10:48**
